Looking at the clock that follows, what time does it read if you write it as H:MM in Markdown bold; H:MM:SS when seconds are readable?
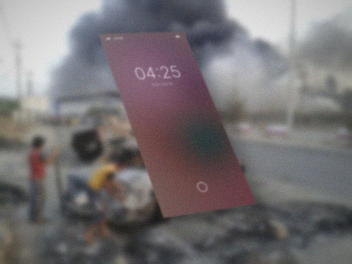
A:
**4:25**
